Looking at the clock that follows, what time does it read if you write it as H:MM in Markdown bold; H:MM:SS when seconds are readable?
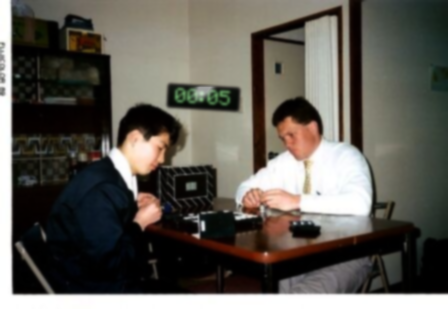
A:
**0:05**
